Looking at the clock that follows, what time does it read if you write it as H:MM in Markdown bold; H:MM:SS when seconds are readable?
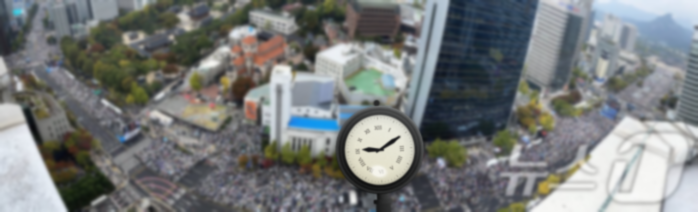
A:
**9:10**
